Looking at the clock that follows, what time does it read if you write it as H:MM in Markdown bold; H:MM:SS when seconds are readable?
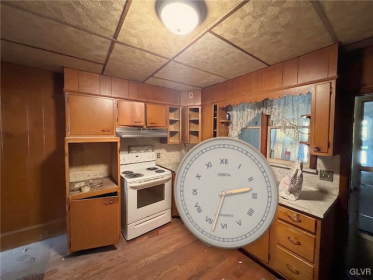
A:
**2:33**
